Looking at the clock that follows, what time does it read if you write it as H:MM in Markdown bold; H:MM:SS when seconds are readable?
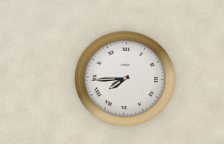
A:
**7:44**
